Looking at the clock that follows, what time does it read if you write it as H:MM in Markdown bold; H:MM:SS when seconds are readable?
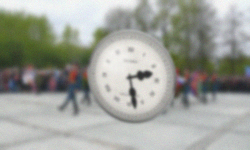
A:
**2:28**
